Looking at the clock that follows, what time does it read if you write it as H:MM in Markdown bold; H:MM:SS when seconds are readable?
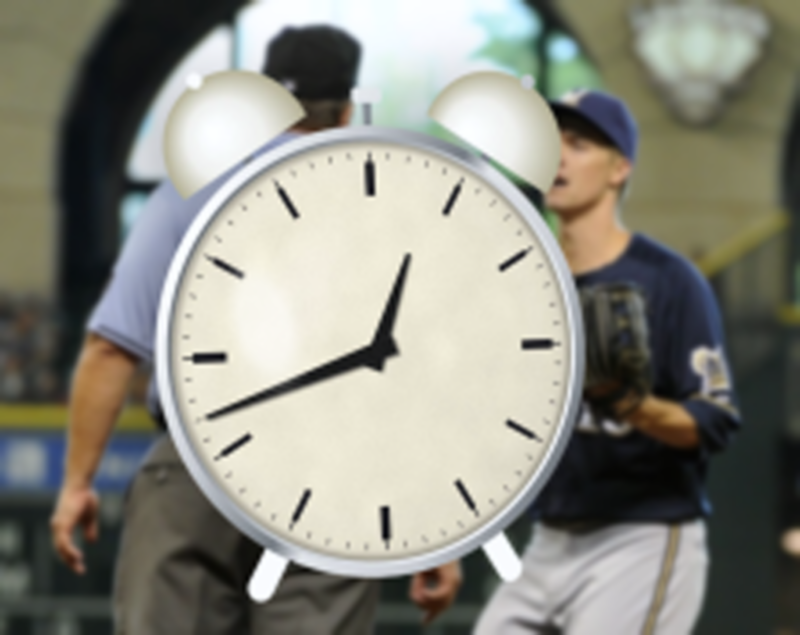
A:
**12:42**
